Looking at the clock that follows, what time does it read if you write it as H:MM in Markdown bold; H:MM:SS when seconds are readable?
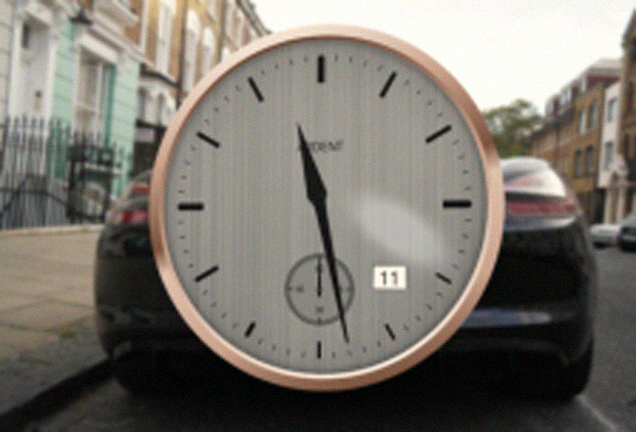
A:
**11:28**
